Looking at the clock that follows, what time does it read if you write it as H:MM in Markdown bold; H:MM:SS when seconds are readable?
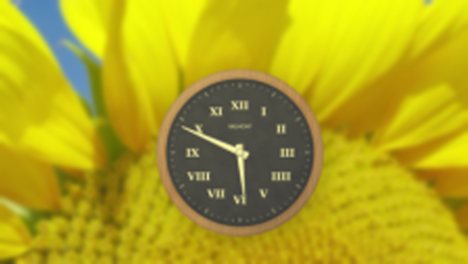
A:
**5:49**
